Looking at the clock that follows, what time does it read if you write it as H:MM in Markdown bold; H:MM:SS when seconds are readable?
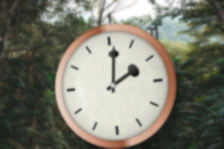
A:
**2:01**
